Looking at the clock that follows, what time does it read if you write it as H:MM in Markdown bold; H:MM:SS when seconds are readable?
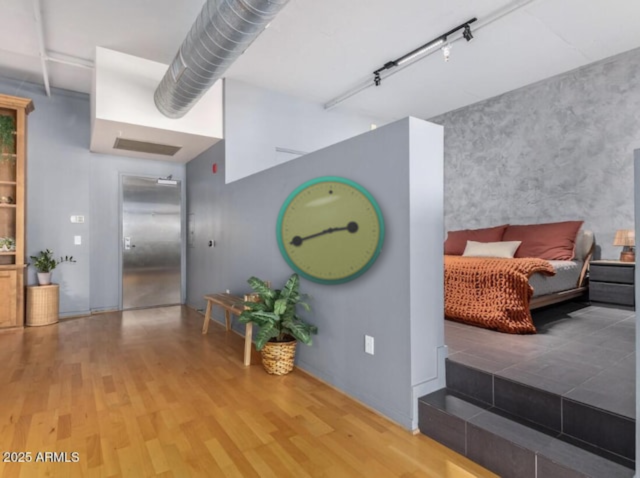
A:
**2:42**
